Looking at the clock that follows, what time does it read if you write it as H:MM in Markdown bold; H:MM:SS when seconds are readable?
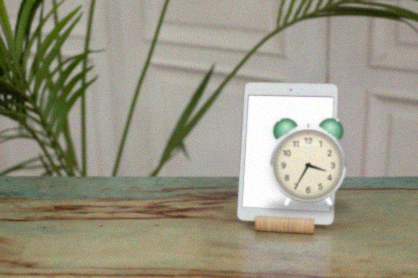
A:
**3:35**
